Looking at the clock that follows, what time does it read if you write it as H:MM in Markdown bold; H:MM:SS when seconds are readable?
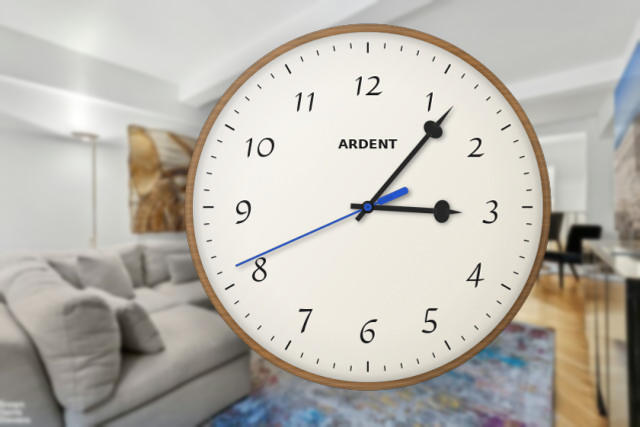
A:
**3:06:41**
